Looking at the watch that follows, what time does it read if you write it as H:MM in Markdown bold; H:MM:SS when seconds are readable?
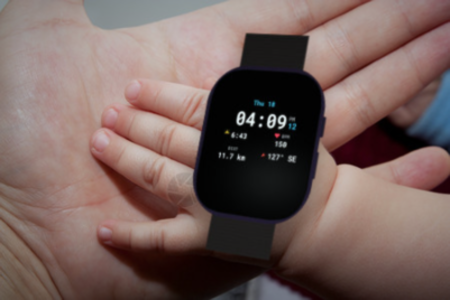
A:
**4:09**
